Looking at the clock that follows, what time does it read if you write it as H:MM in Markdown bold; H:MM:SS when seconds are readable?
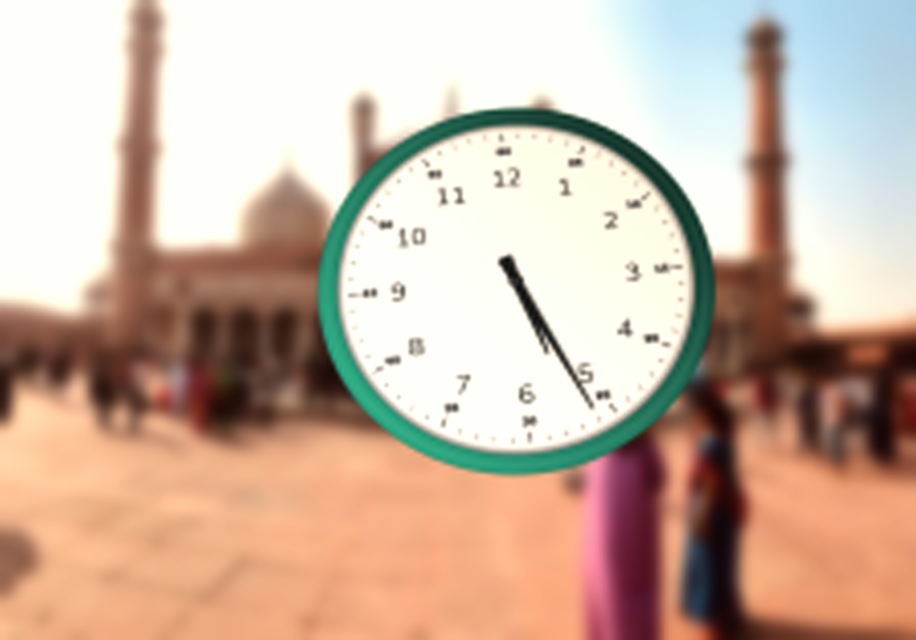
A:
**5:26**
